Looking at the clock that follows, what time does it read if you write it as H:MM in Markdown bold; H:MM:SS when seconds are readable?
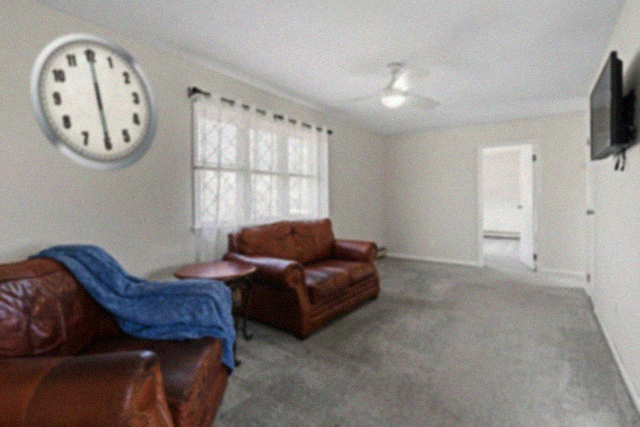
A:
**6:00**
